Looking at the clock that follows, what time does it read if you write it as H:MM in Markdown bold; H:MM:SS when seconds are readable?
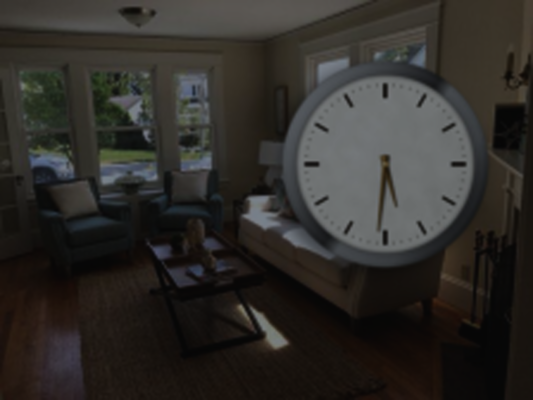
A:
**5:31**
